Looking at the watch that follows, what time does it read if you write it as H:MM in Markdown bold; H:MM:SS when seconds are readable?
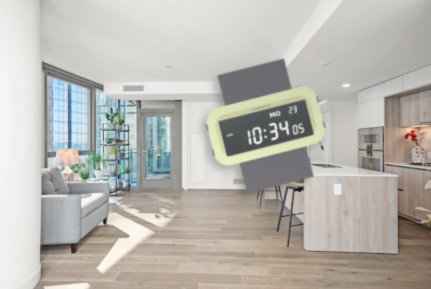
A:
**10:34:05**
